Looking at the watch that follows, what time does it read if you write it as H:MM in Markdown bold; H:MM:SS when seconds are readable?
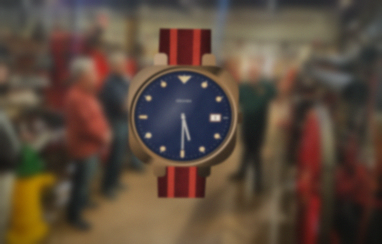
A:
**5:30**
